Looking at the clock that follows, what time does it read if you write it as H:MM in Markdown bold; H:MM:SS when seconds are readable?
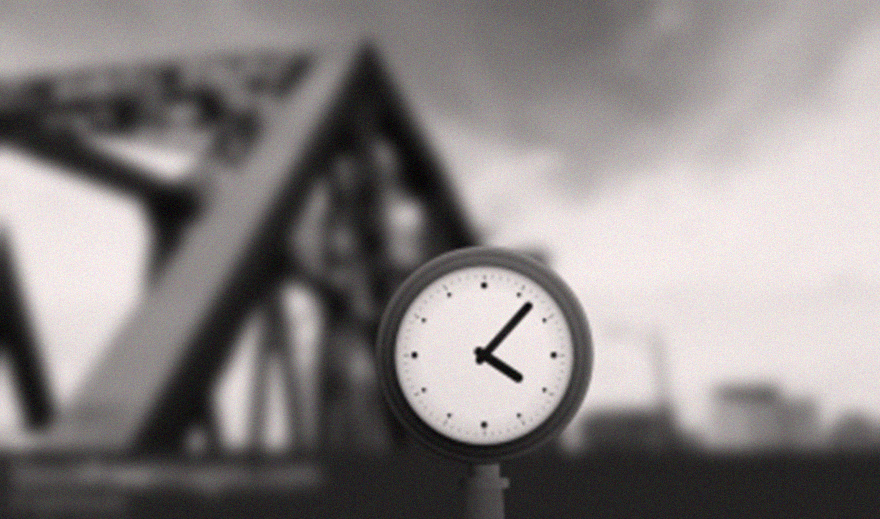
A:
**4:07**
